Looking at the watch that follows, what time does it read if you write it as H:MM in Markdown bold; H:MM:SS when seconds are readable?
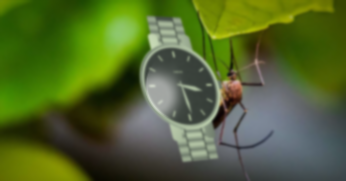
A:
**3:29**
